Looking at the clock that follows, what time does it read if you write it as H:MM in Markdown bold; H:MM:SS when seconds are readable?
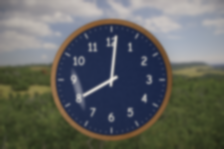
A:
**8:01**
